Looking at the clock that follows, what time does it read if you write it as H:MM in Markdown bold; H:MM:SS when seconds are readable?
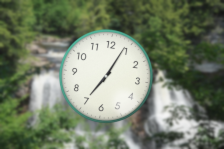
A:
**7:04**
